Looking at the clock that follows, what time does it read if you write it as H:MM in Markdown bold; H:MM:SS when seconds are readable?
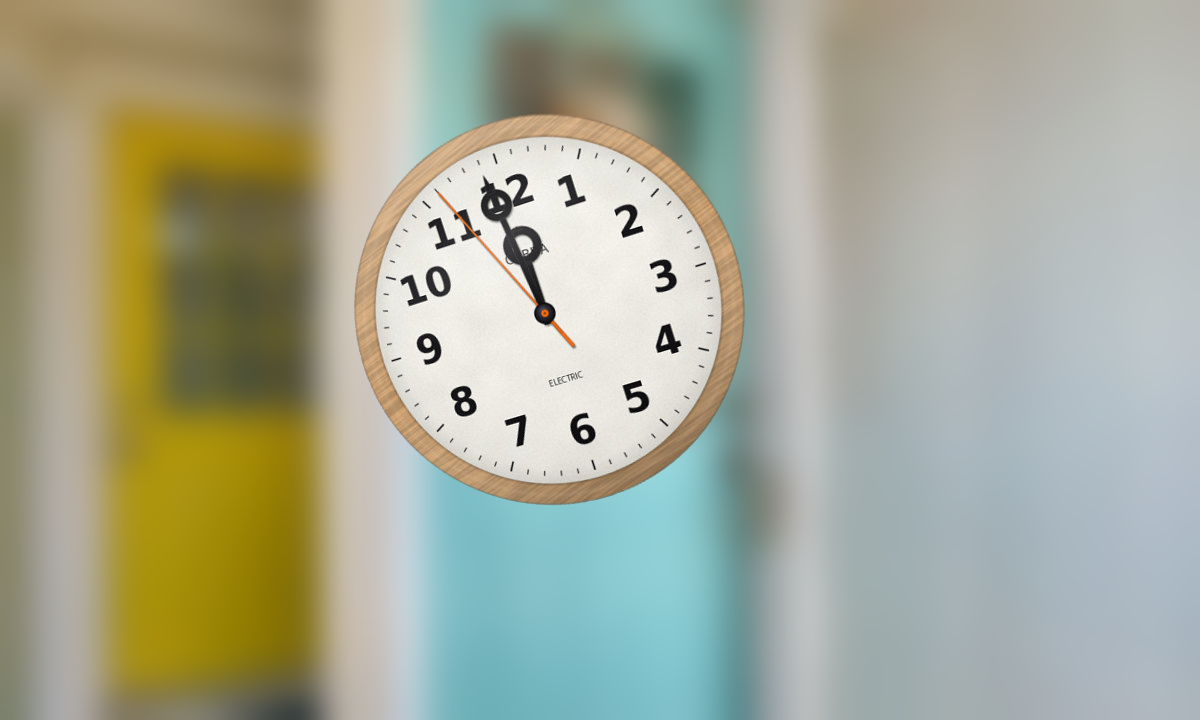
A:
**11:58:56**
